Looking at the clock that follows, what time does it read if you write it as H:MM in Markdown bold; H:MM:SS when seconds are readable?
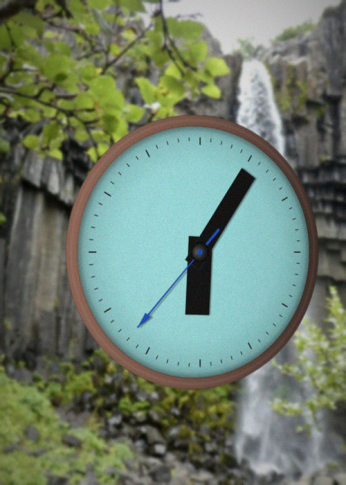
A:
**6:05:37**
